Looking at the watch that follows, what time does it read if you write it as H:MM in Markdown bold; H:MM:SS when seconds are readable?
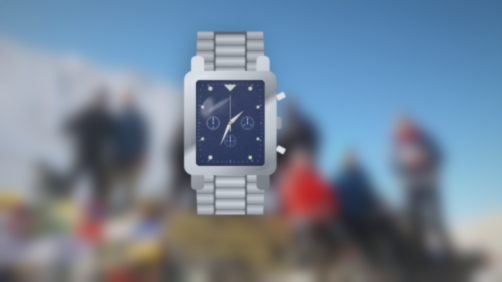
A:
**1:34**
